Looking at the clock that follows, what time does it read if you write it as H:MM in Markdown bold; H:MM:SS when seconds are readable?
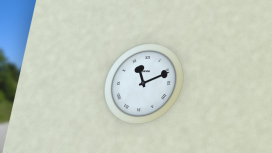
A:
**11:11**
